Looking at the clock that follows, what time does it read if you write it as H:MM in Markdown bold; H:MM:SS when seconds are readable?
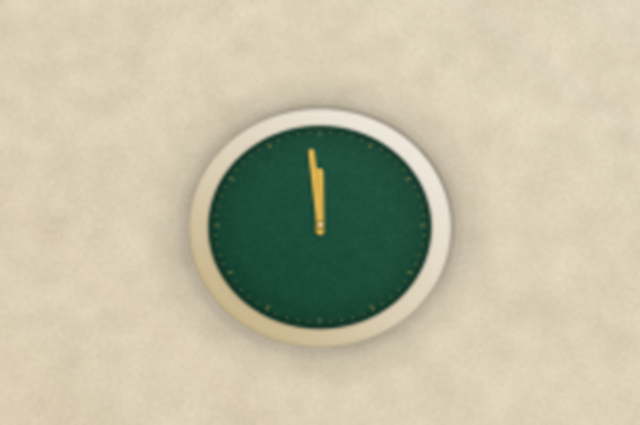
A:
**11:59**
